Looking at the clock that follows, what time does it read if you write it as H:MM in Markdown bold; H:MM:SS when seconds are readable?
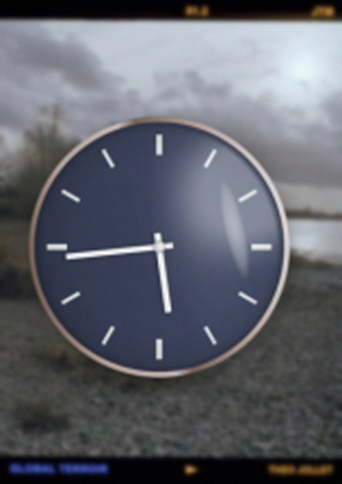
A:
**5:44**
